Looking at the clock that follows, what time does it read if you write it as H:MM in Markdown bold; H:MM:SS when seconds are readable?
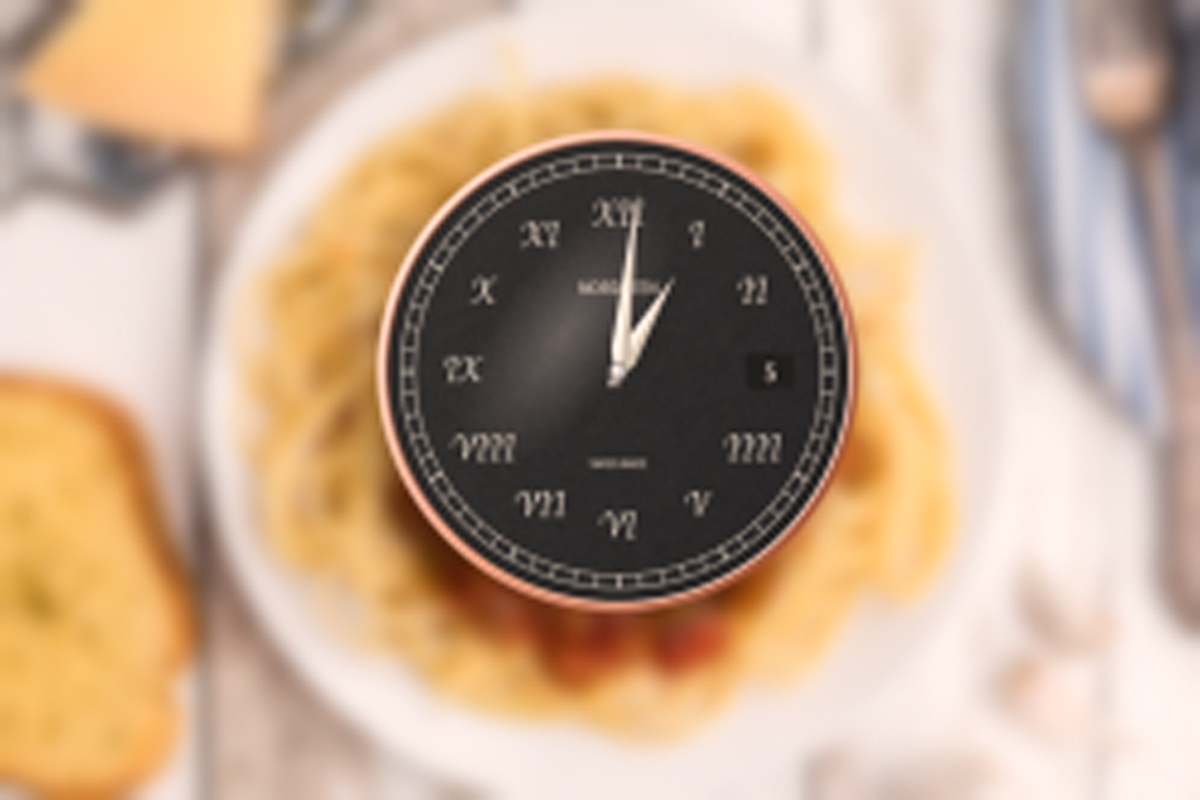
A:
**1:01**
